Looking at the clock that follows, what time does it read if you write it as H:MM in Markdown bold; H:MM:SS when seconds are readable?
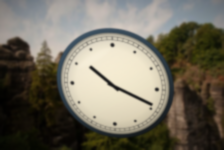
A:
**10:19**
